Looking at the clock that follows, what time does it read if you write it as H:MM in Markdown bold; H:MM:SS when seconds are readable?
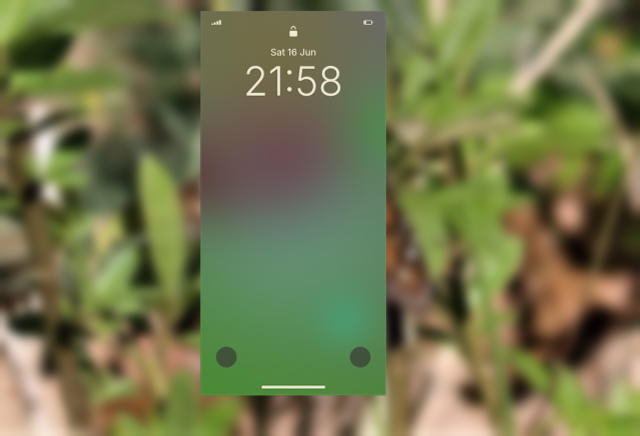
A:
**21:58**
